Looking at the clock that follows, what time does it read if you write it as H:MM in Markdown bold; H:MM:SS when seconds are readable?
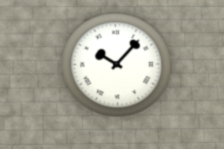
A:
**10:07**
